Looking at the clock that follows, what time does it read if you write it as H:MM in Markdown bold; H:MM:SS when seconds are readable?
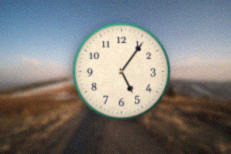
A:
**5:06**
